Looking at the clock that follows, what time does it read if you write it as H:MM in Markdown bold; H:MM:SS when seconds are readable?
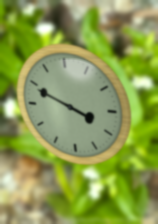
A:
**3:49**
